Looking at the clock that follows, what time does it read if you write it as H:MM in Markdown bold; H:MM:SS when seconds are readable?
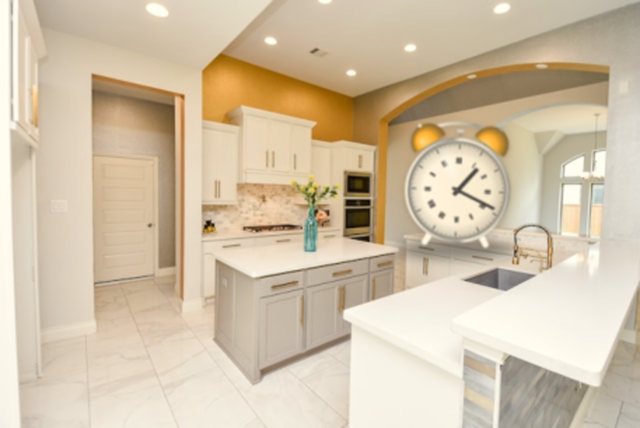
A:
**1:19**
